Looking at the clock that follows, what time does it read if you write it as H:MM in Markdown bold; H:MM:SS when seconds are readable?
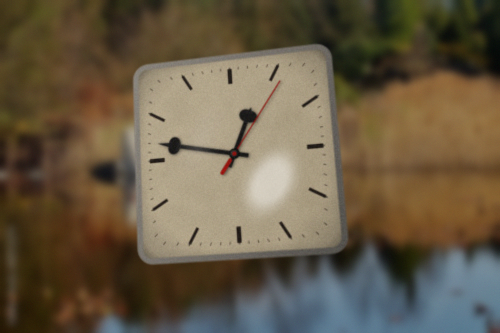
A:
**12:47:06**
